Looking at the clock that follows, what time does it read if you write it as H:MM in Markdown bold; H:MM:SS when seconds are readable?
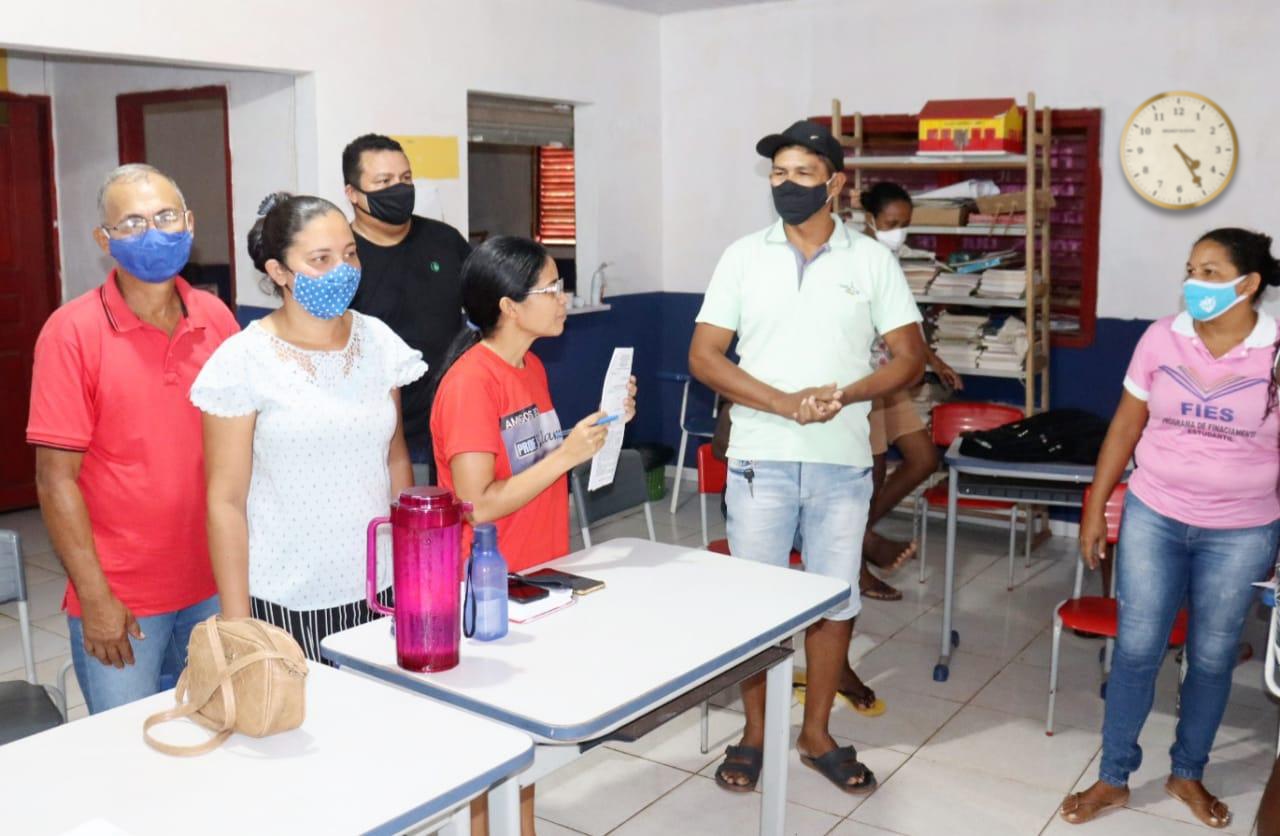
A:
**4:25**
